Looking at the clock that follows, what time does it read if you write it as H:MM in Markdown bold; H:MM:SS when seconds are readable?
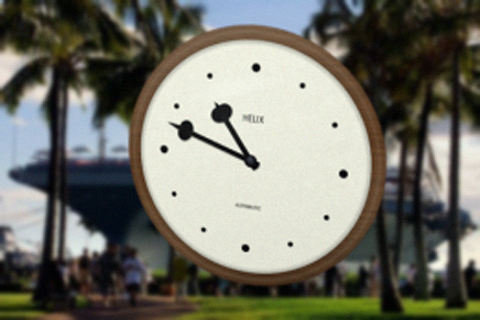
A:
**10:48**
